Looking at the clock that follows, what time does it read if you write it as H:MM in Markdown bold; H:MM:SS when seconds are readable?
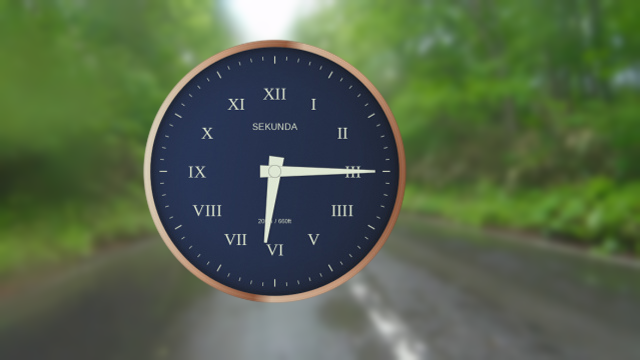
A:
**6:15**
